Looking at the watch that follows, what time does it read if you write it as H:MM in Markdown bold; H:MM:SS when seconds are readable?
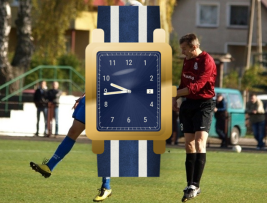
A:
**9:44**
